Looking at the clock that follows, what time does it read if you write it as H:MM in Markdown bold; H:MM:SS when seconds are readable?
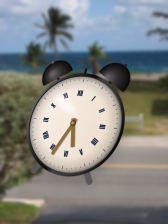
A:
**5:34**
